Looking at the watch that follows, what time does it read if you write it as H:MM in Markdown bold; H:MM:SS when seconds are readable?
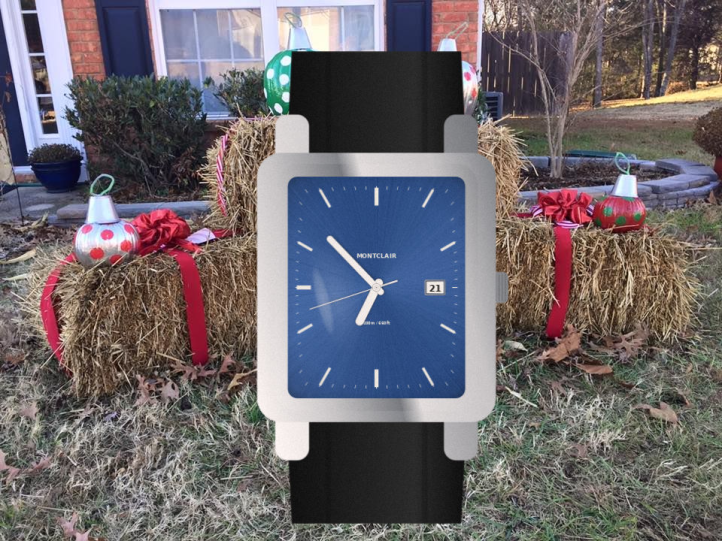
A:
**6:52:42**
